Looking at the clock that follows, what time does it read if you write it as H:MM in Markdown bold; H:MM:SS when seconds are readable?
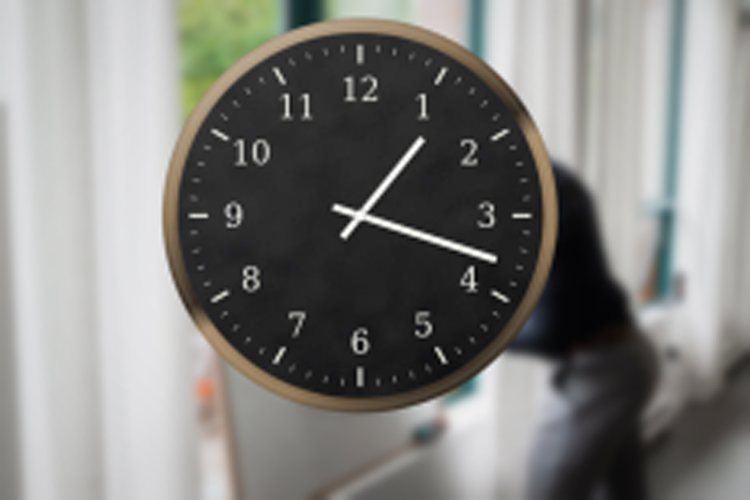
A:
**1:18**
